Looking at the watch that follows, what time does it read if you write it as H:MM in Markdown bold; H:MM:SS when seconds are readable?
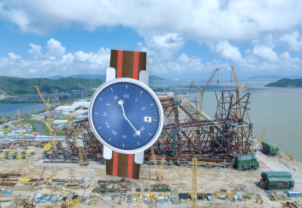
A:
**11:23**
